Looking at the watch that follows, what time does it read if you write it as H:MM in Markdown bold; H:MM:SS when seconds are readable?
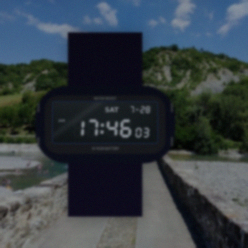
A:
**17:46**
